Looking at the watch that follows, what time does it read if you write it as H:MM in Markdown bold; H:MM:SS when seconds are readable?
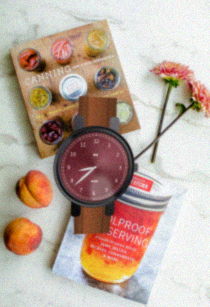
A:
**8:38**
